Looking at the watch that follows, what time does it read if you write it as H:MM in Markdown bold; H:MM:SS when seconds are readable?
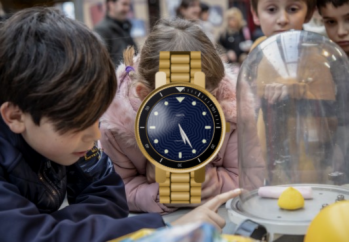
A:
**5:25**
